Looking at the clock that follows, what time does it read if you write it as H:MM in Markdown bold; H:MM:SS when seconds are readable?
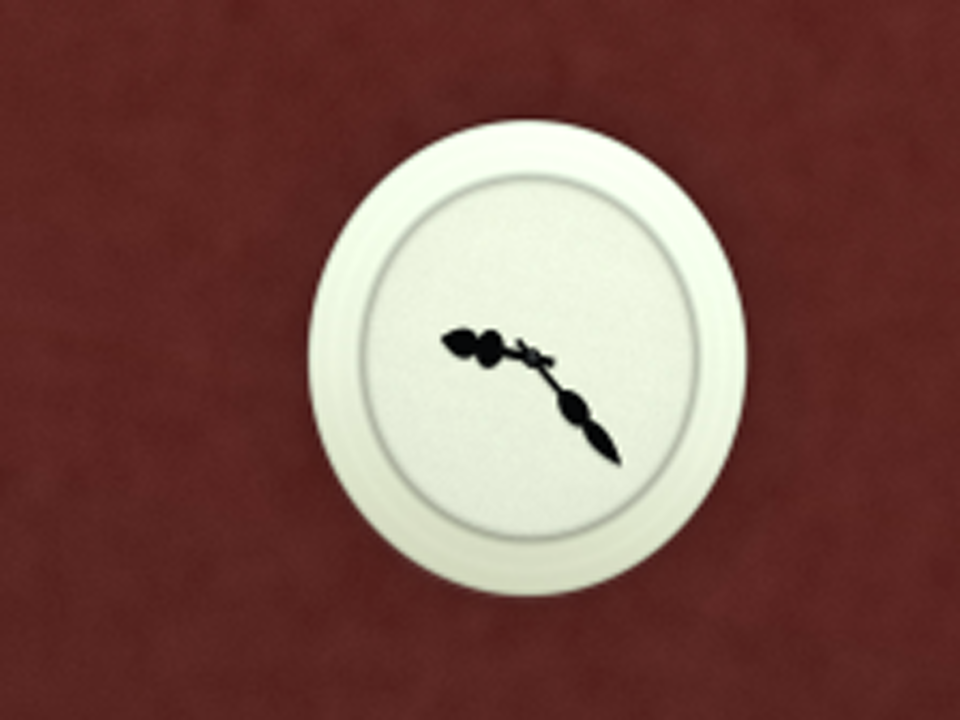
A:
**9:23**
